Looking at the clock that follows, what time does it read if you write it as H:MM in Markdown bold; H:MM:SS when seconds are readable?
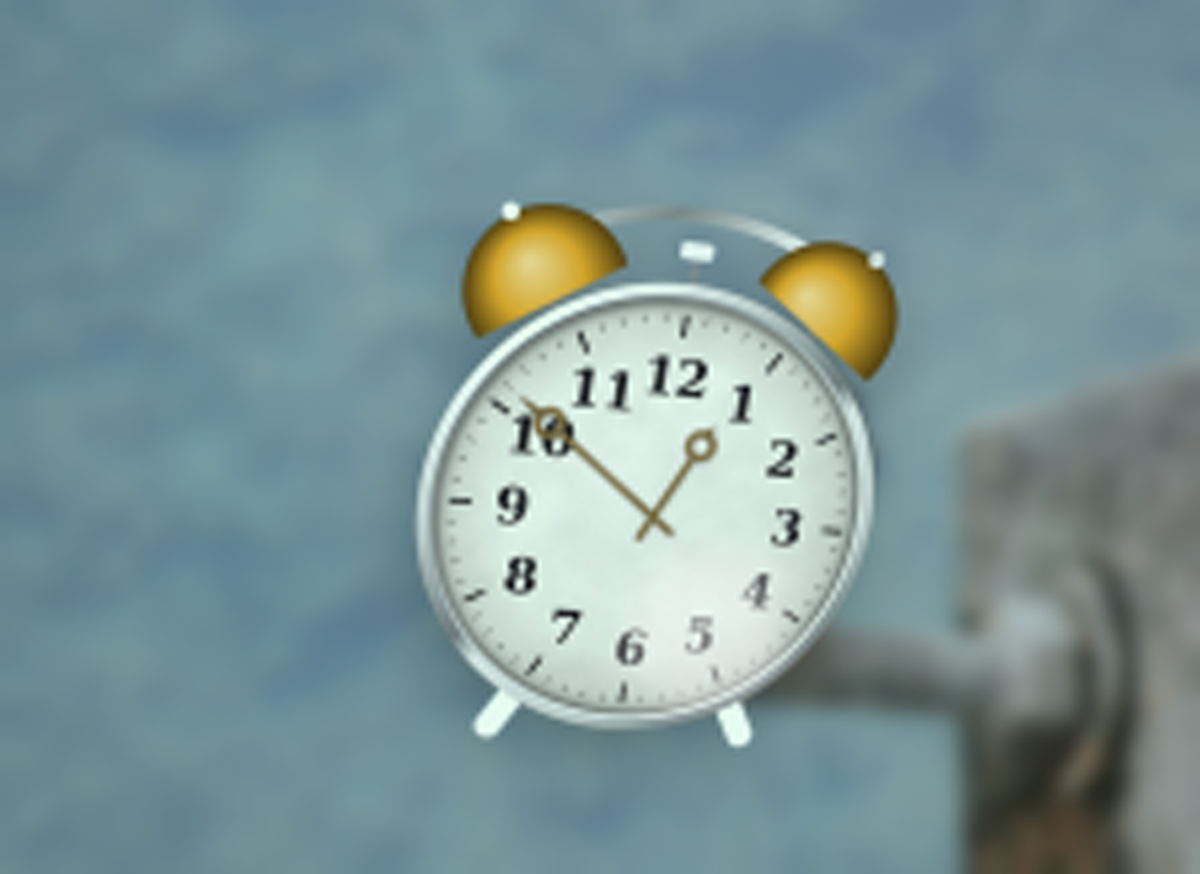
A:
**12:51**
